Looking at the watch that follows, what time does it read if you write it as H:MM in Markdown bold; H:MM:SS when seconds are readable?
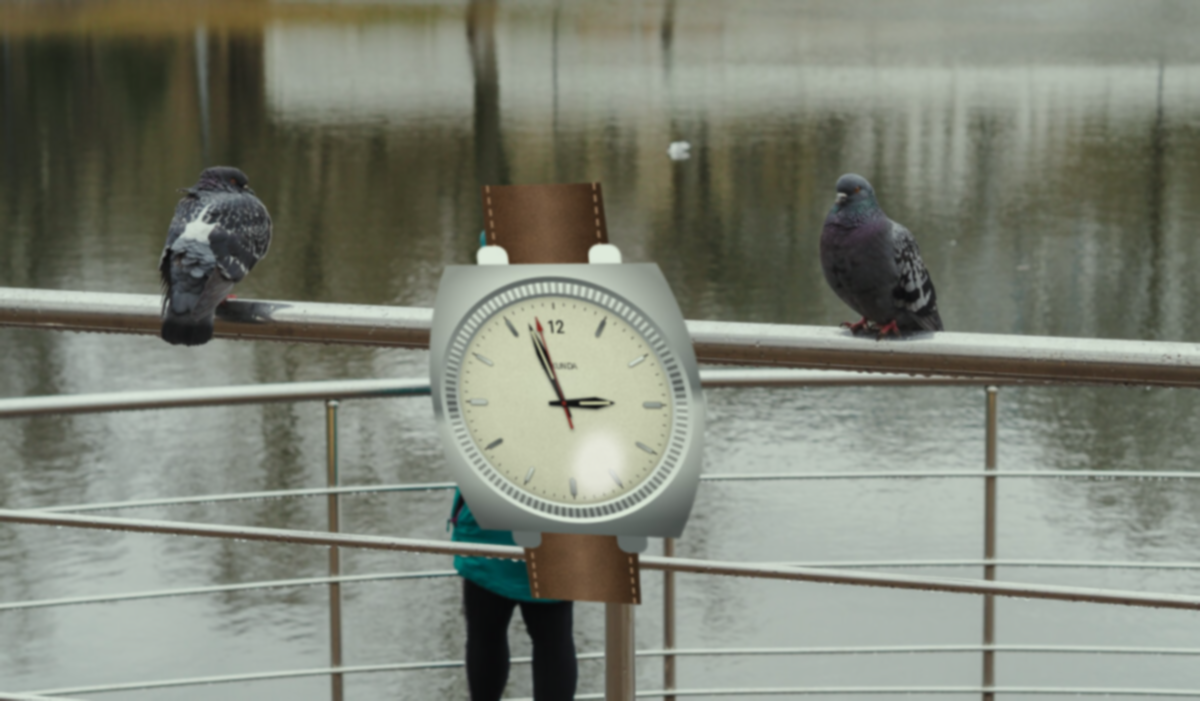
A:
**2:56:58**
